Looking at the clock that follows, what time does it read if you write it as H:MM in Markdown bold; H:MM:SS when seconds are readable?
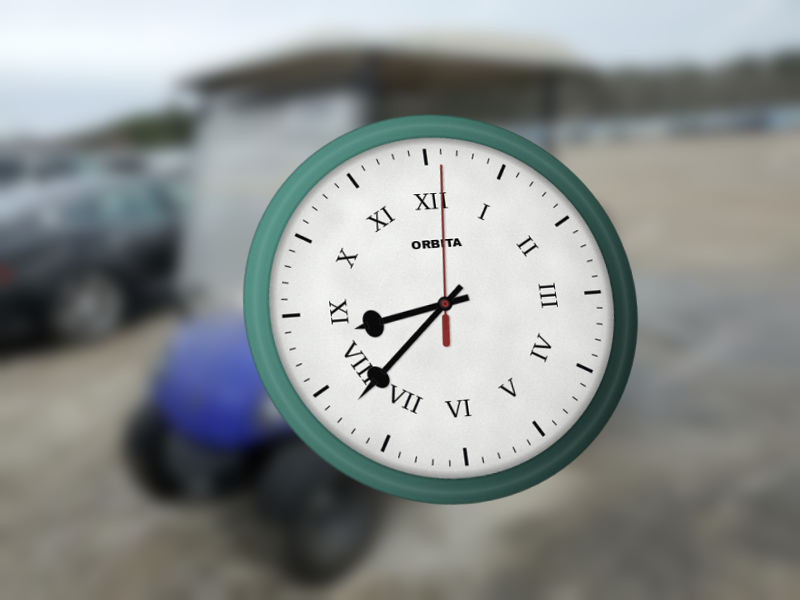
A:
**8:38:01**
